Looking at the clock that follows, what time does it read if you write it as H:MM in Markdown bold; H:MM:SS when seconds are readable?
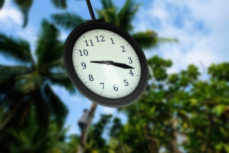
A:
**9:18**
